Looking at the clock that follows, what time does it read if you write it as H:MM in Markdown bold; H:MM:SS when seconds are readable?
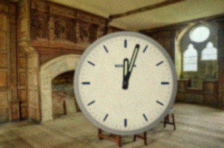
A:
**12:03**
